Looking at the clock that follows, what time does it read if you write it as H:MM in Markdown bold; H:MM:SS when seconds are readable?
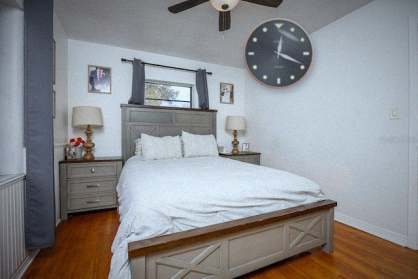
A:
**12:19**
